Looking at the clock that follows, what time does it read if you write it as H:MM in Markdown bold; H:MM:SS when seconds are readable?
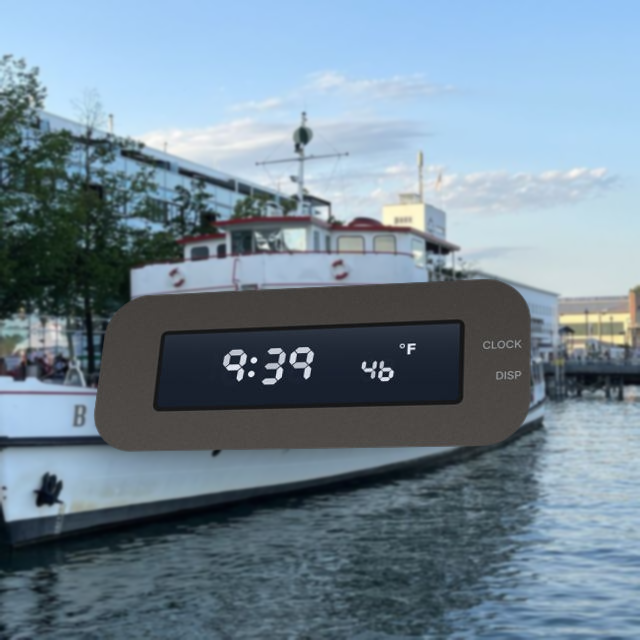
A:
**9:39**
